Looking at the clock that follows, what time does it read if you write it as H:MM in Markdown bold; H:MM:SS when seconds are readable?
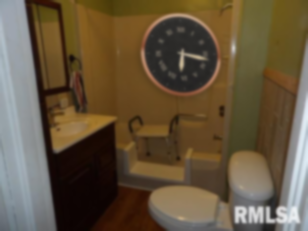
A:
**6:17**
